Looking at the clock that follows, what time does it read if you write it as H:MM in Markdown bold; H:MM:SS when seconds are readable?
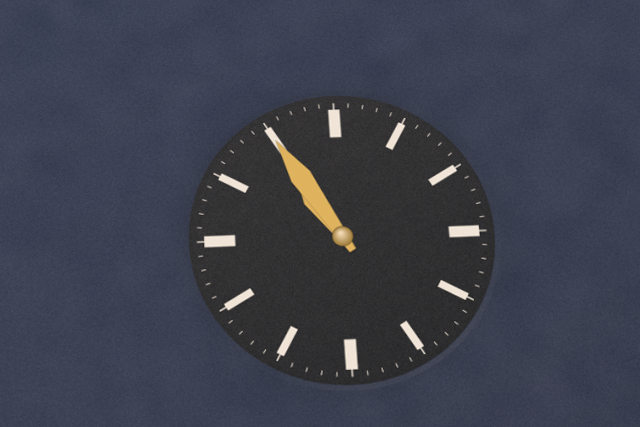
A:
**10:55**
